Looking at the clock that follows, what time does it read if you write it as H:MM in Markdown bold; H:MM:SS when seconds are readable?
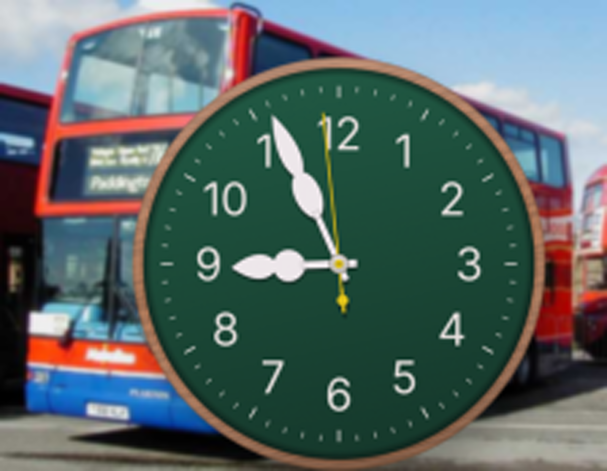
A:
**8:55:59**
